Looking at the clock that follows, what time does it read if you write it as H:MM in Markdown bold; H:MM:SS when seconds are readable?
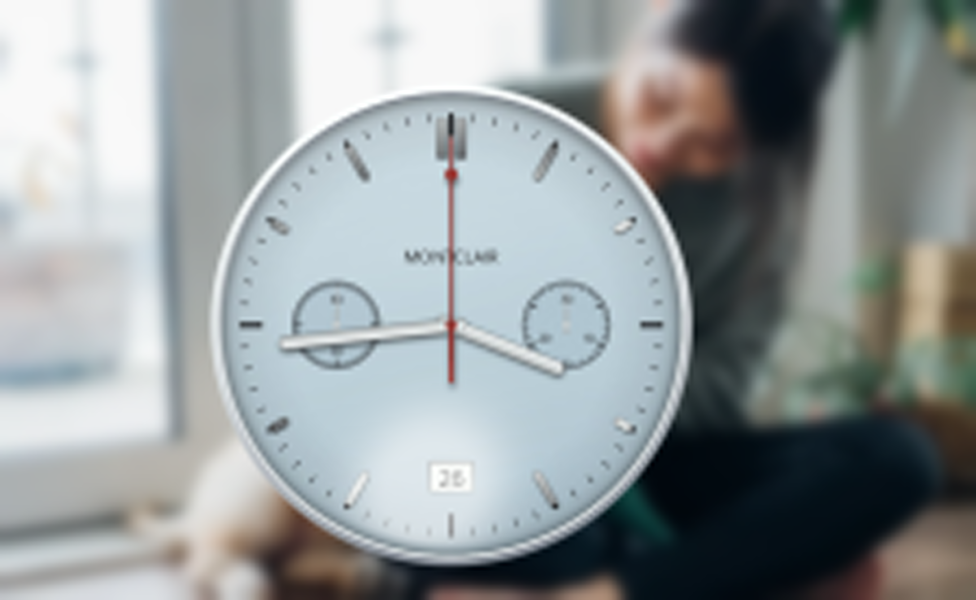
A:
**3:44**
